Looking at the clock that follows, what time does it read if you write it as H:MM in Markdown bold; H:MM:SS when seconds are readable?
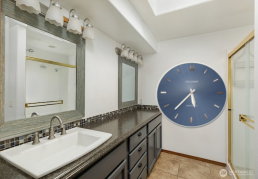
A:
**5:37**
